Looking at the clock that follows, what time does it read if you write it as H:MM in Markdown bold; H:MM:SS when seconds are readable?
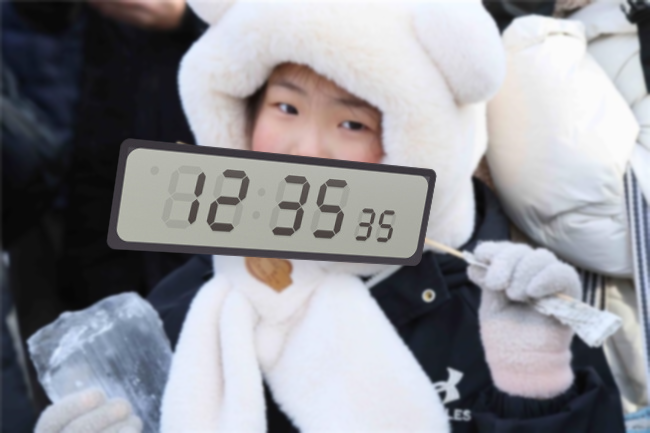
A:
**12:35:35**
